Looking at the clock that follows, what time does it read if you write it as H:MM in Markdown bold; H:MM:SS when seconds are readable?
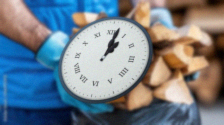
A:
**1:02**
